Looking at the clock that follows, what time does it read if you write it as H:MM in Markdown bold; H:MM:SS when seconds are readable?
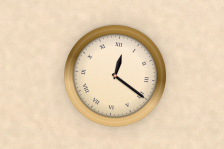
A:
**12:20**
